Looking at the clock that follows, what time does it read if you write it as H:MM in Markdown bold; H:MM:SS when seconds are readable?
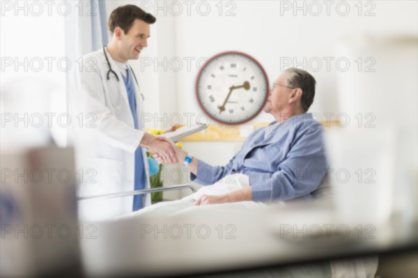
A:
**2:34**
